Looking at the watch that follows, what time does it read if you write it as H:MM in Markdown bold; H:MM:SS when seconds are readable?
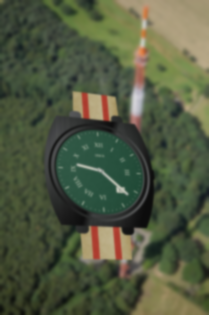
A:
**9:22**
